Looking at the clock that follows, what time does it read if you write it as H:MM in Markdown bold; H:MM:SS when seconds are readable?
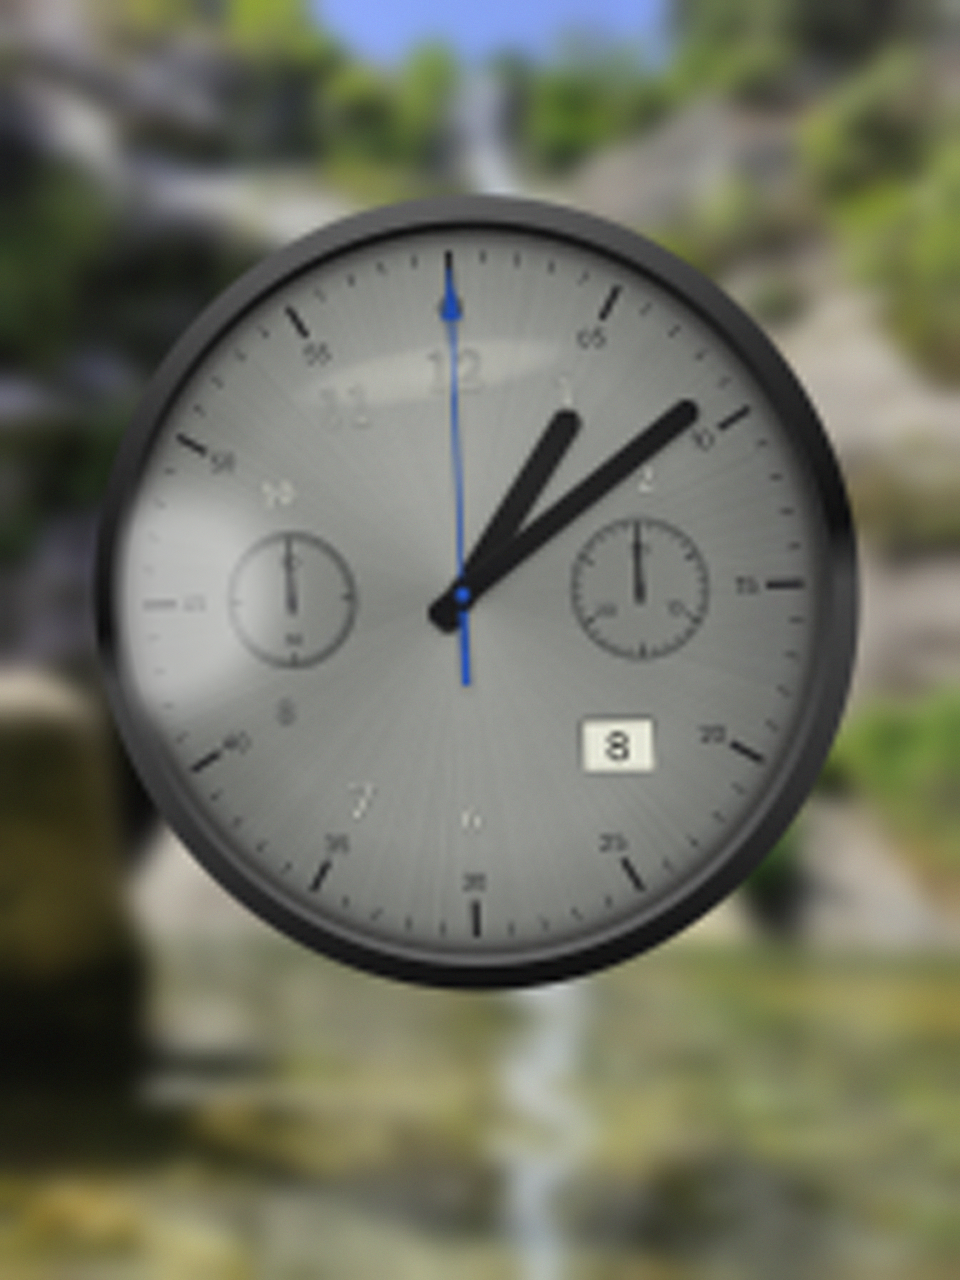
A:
**1:09**
